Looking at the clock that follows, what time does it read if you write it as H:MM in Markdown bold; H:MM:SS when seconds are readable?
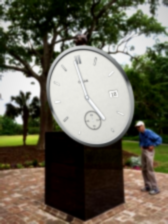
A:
**4:59**
